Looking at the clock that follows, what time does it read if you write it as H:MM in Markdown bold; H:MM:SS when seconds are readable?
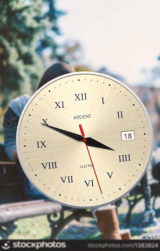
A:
**3:49:28**
